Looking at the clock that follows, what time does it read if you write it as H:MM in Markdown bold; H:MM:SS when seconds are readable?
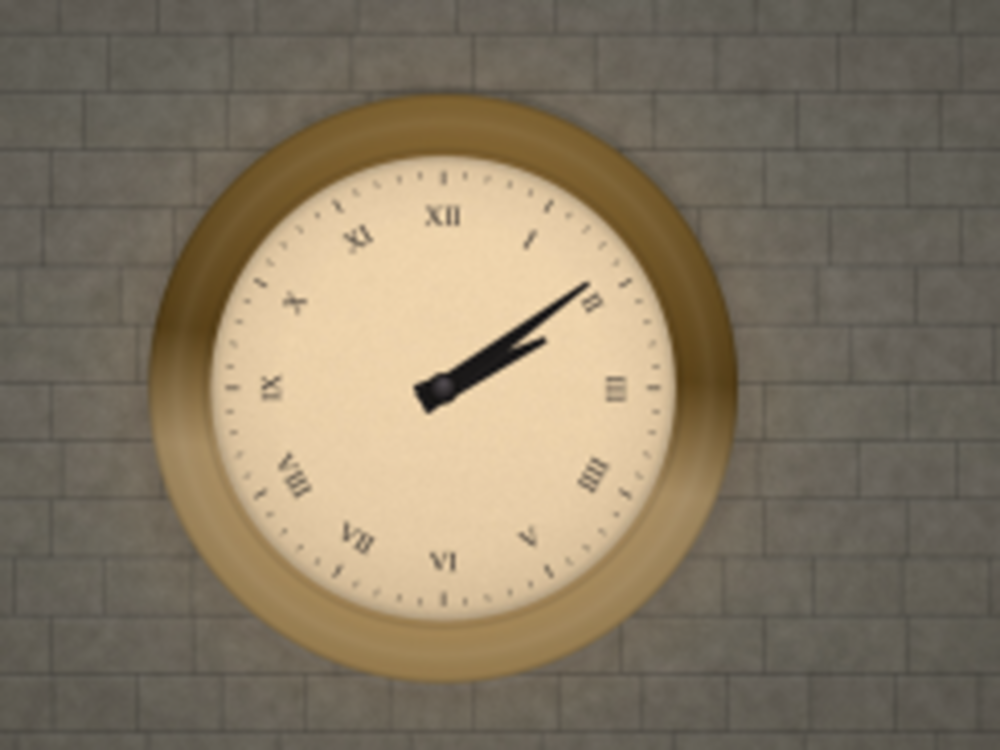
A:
**2:09**
